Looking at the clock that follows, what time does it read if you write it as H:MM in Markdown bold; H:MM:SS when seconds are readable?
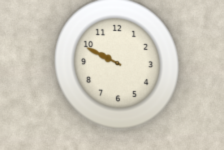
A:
**9:49**
